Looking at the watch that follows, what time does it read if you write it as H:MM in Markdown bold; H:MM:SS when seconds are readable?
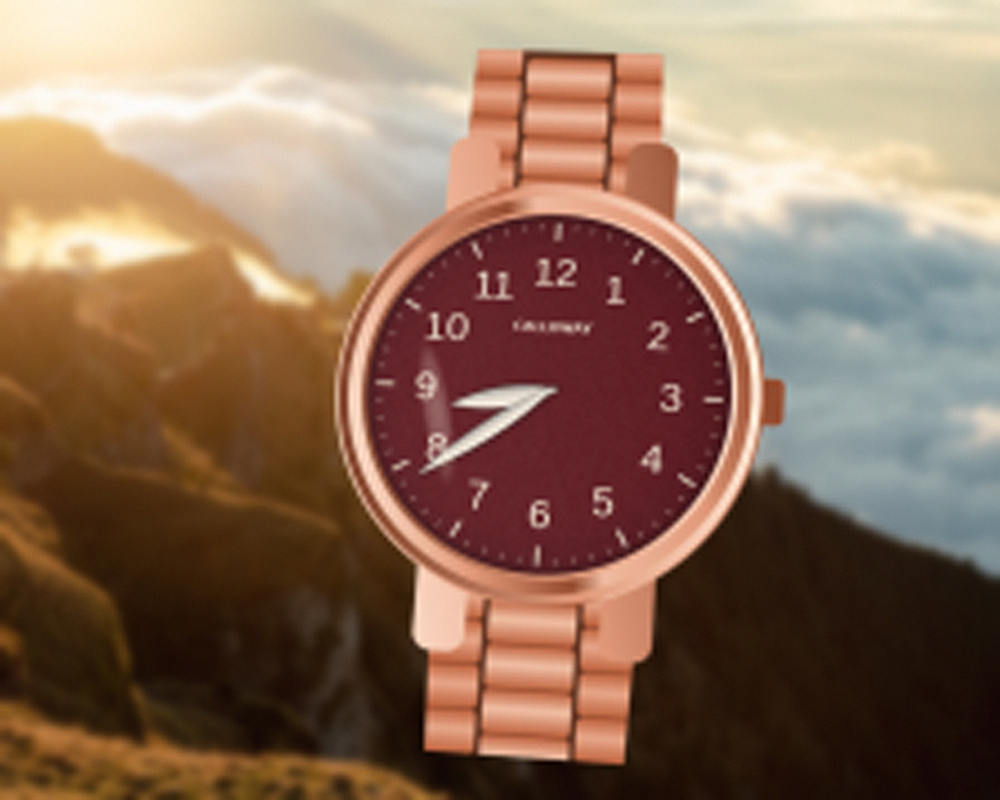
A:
**8:39**
